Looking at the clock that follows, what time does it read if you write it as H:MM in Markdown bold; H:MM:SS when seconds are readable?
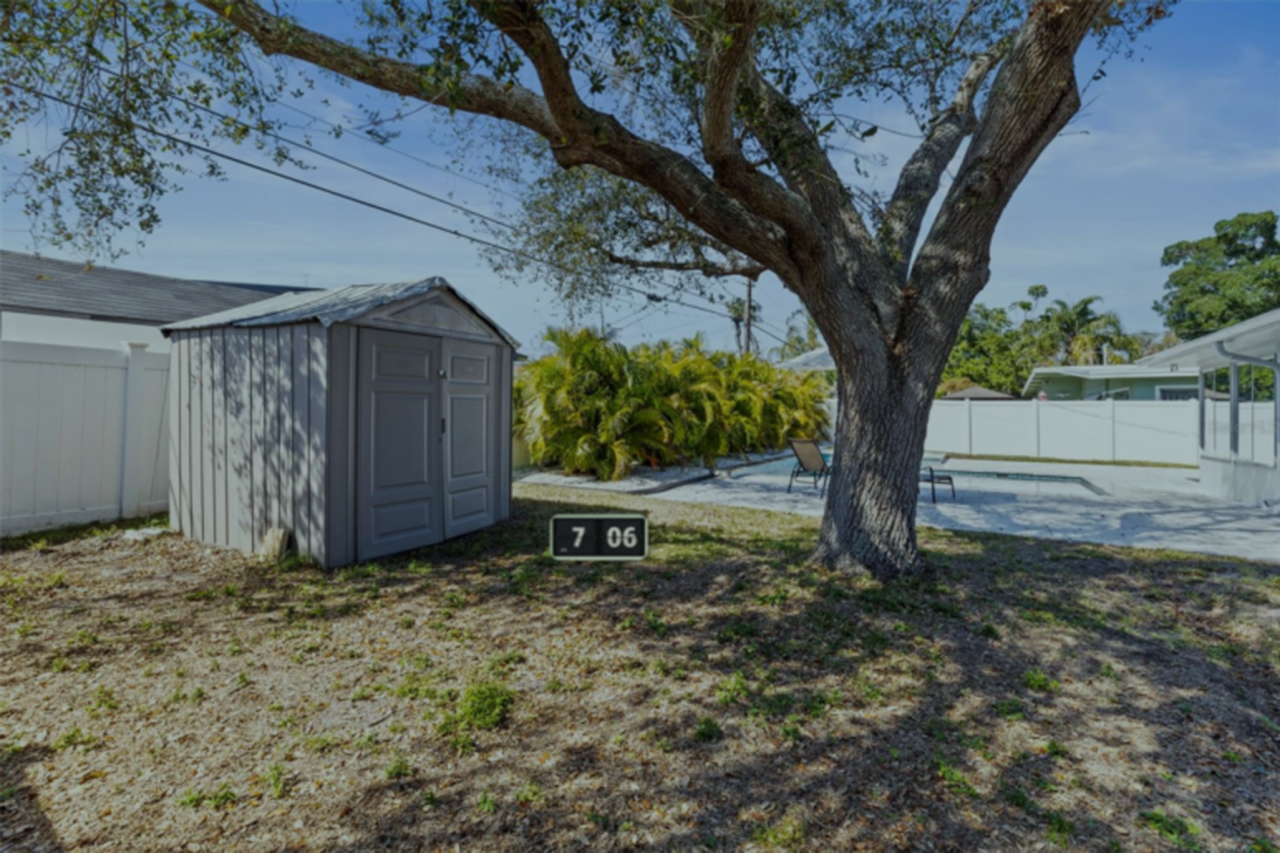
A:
**7:06**
